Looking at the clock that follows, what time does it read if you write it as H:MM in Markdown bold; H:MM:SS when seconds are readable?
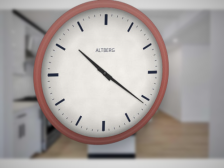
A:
**10:21**
